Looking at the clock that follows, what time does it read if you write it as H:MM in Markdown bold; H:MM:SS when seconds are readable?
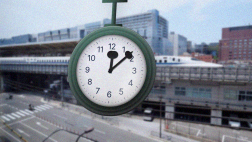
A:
**12:08**
